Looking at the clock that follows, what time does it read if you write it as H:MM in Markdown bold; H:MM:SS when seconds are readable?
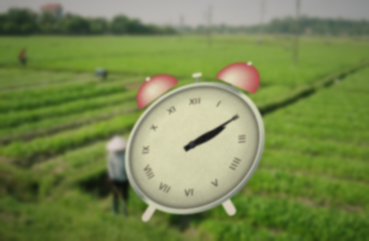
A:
**2:10**
